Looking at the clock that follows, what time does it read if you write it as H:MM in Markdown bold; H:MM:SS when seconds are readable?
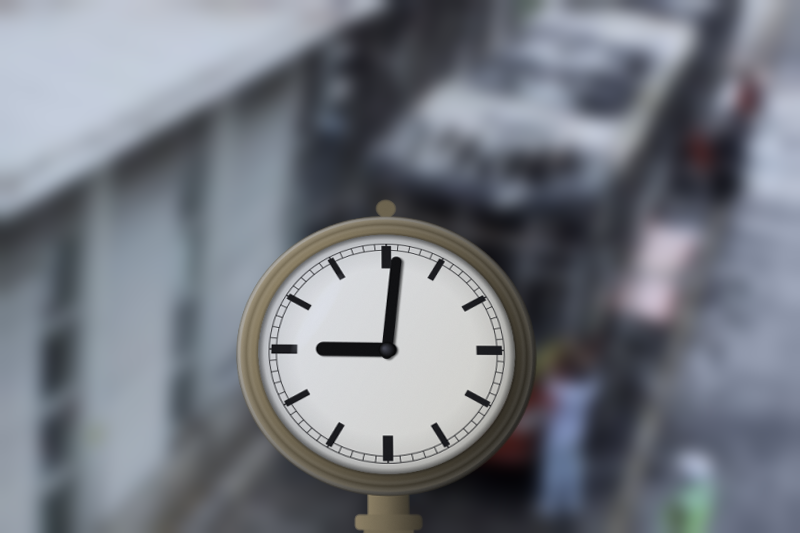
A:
**9:01**
